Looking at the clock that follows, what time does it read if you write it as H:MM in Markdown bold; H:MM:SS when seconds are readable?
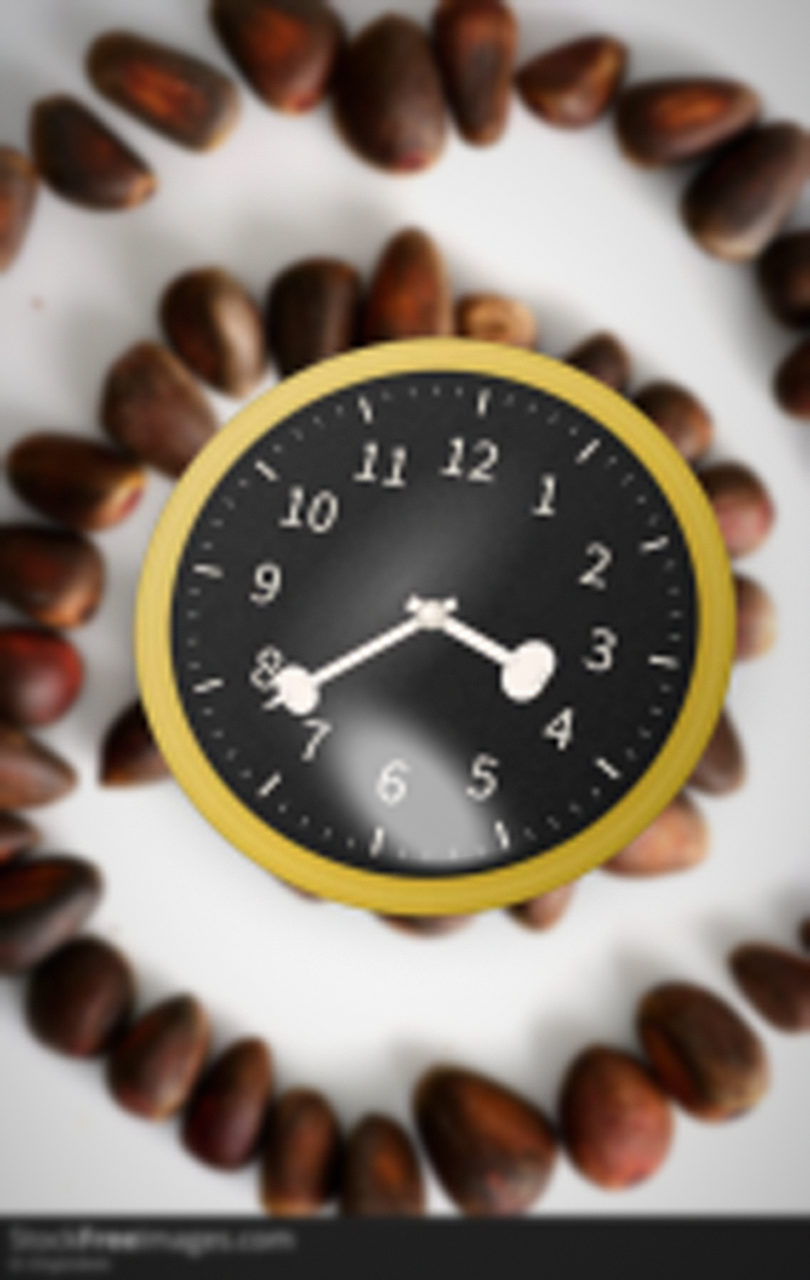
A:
**3:38**
